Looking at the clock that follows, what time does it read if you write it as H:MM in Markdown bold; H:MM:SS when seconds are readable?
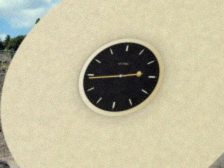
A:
**2:44**
